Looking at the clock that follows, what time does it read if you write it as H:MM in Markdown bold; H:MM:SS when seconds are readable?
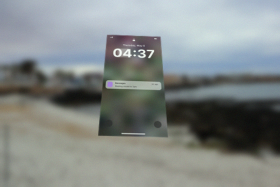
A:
**4:37**
